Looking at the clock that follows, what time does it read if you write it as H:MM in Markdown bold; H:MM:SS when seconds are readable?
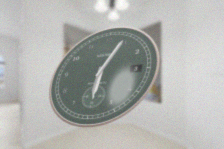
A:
**6:04**
